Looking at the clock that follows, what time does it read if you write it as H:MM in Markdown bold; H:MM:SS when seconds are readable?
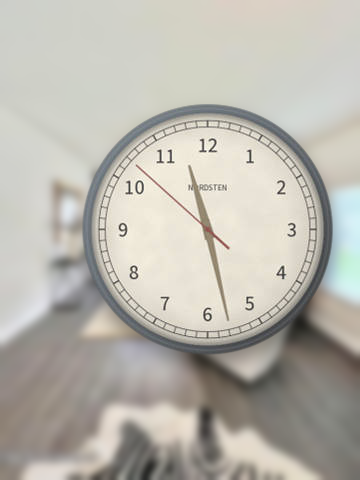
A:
**11:27:52**
